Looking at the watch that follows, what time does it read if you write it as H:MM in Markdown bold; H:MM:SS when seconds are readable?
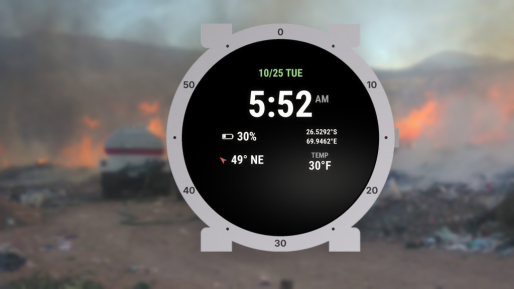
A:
**5:52**
